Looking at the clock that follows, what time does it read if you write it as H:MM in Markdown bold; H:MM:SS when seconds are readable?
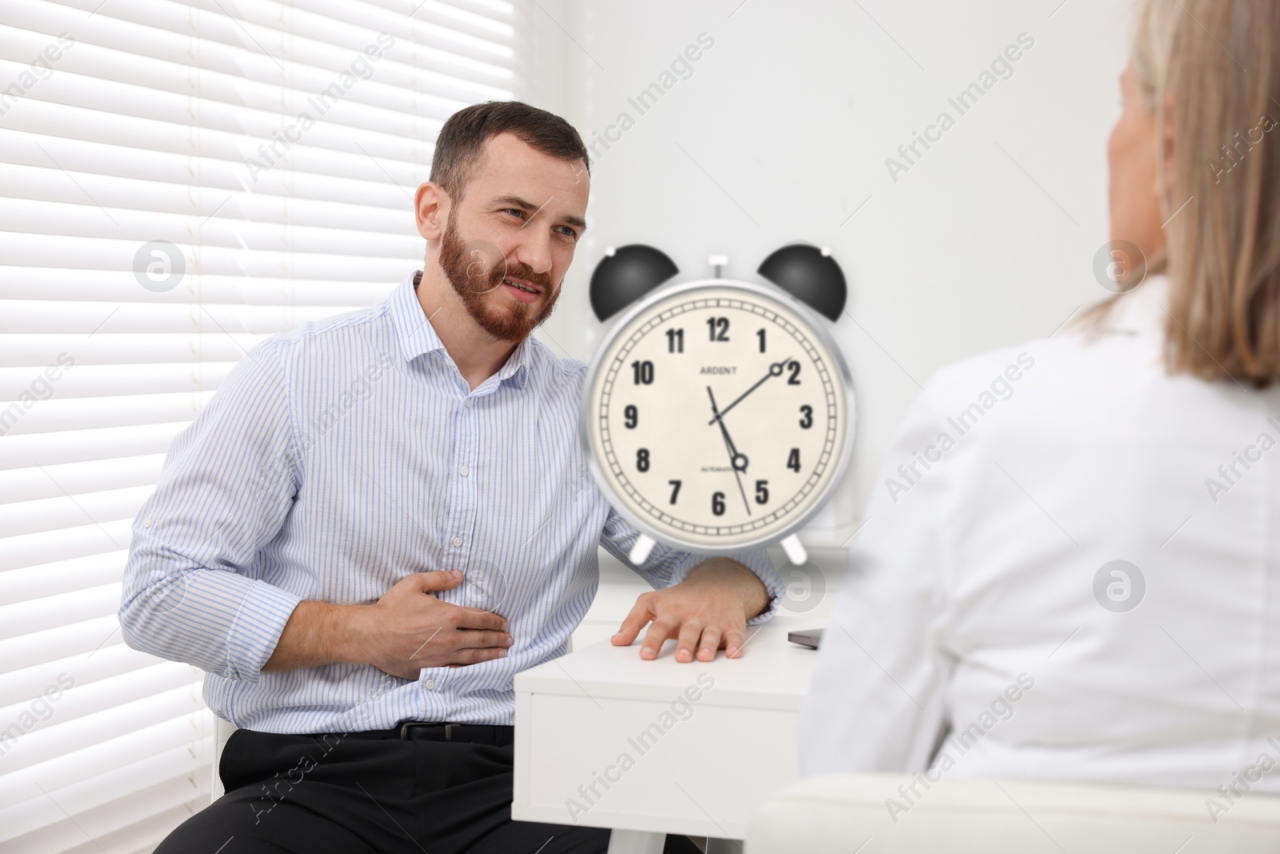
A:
**5:08:27**
